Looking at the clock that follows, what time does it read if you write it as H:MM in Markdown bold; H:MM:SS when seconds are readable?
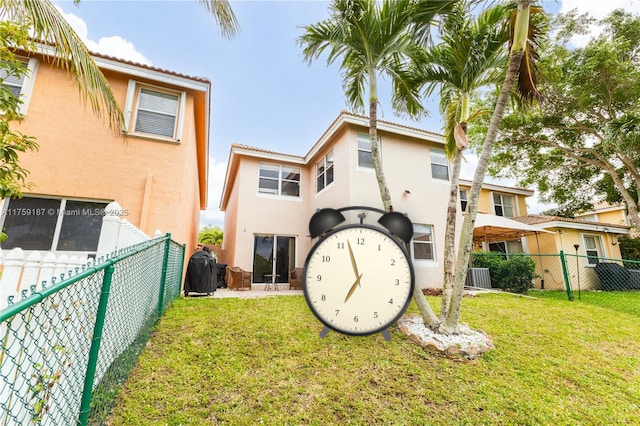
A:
**6:57**
